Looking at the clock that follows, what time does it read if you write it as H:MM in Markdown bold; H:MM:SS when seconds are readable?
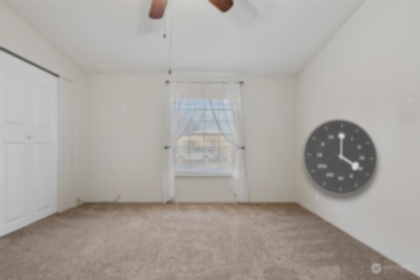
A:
**4:00**
